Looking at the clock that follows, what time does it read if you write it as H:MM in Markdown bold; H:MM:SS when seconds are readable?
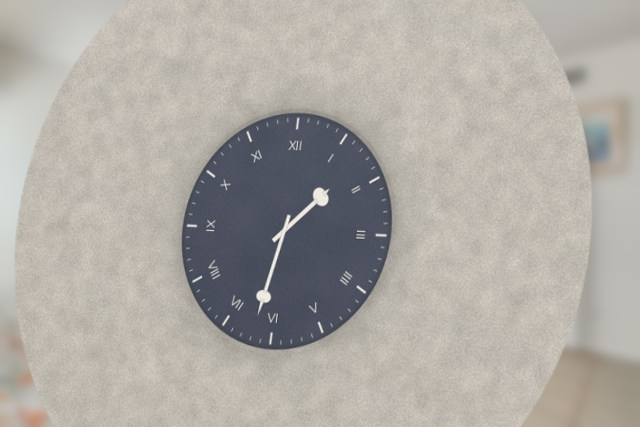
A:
**1:32**
